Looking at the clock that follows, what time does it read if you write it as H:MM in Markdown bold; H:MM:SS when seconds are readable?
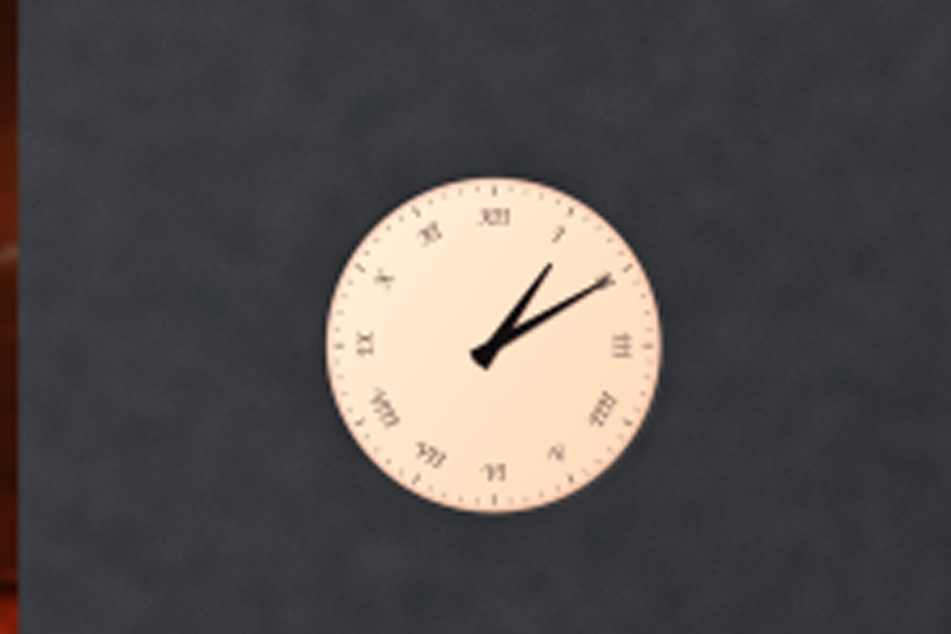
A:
**1:10**
